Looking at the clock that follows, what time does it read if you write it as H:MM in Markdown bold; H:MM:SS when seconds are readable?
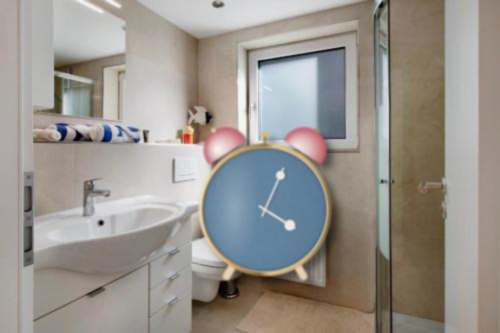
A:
**4:04**
